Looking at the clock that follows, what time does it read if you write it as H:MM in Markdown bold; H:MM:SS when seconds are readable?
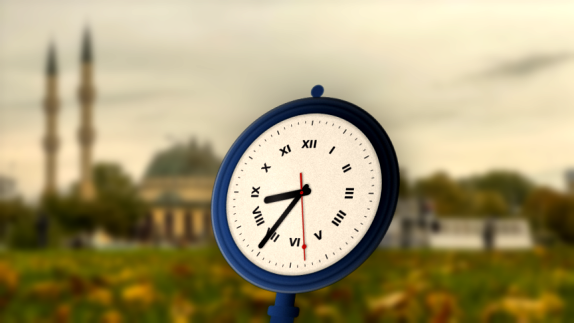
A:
**8:35:28**
